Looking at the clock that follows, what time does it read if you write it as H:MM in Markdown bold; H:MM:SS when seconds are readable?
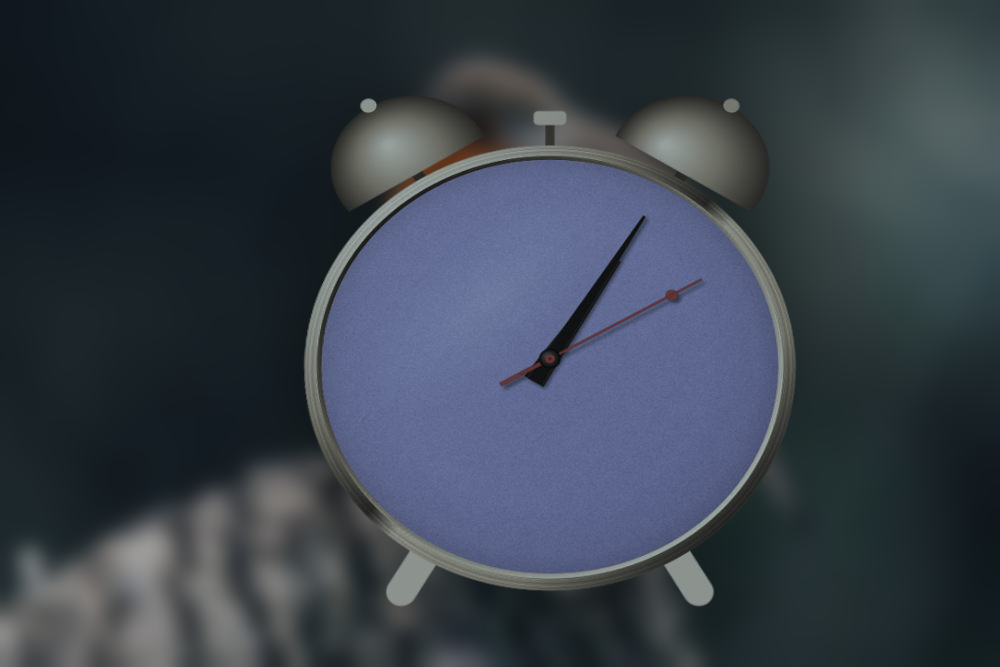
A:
**1:05:10**
